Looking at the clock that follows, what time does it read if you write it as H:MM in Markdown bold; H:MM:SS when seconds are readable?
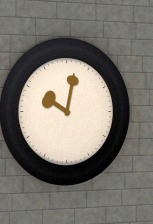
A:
**10:02**
